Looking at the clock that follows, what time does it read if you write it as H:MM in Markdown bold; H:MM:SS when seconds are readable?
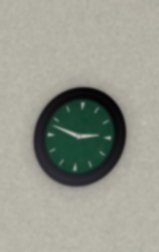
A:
**2:48**
